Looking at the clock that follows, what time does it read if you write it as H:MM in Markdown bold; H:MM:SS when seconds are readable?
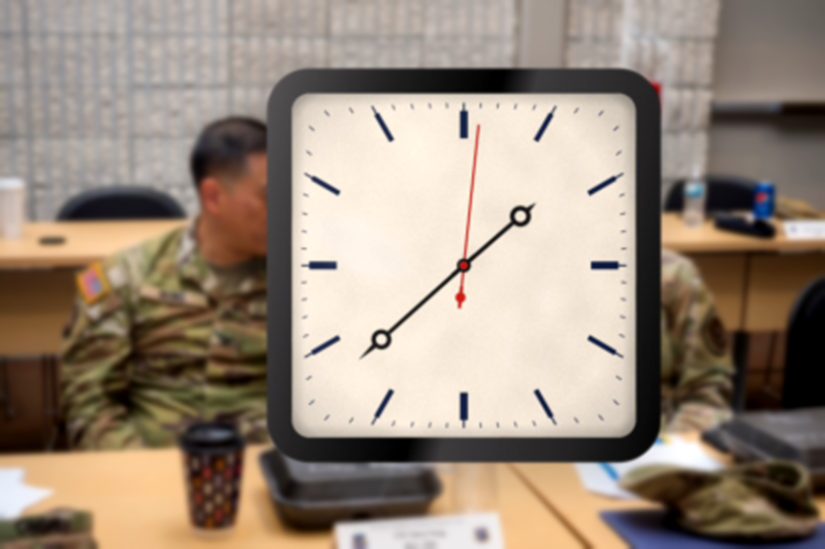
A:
**1:38:01**
